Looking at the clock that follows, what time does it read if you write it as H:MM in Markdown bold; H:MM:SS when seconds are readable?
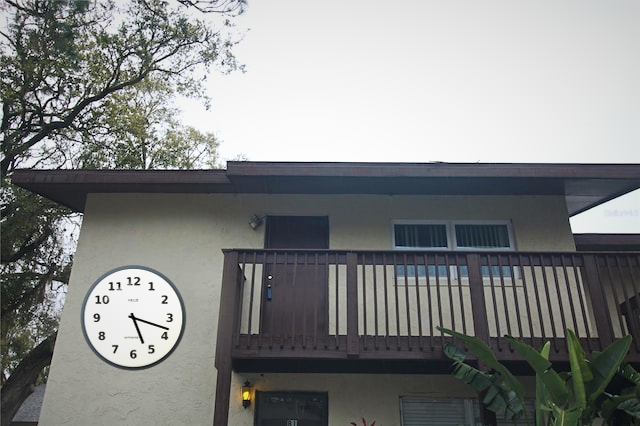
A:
**5:18**
